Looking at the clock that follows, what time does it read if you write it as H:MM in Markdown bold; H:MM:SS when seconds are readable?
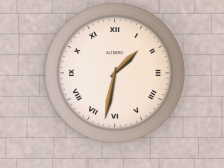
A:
**1:32**
